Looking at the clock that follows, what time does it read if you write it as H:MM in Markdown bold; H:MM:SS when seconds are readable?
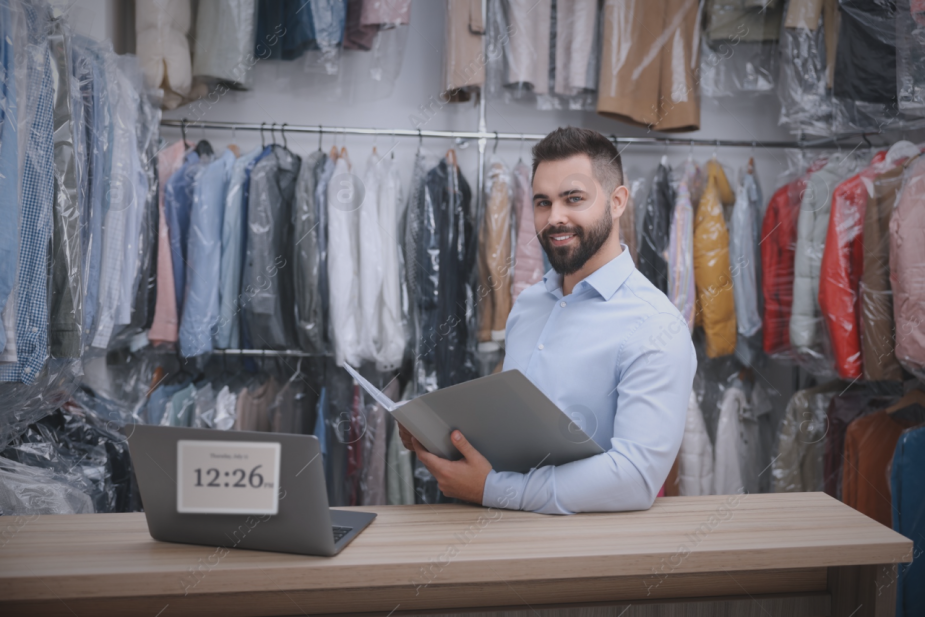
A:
**12:26**
